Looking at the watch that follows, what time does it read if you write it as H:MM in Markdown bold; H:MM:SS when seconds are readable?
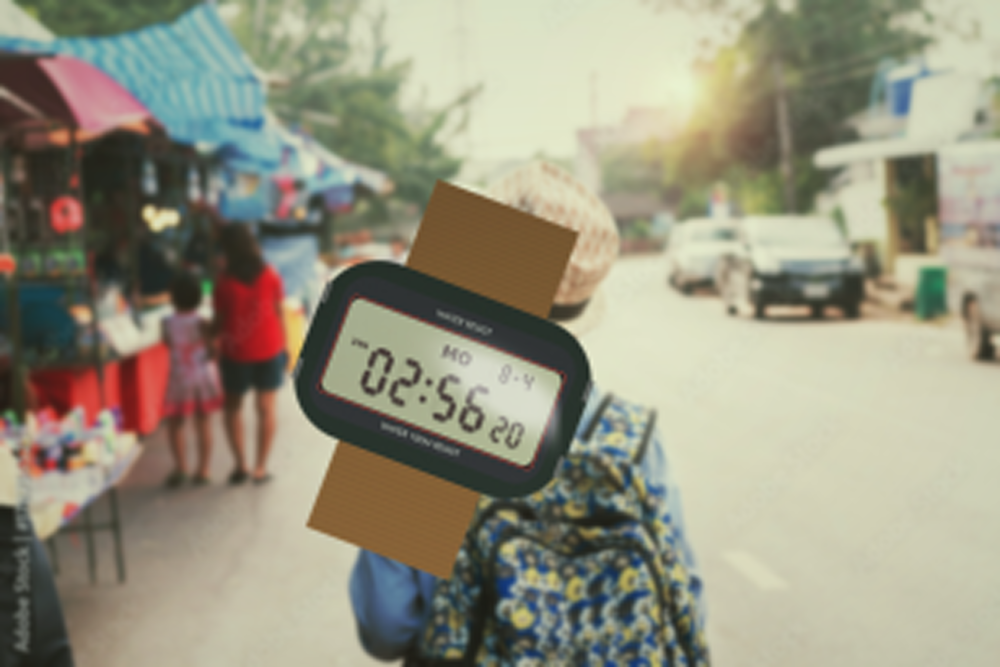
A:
**2:56:20**
